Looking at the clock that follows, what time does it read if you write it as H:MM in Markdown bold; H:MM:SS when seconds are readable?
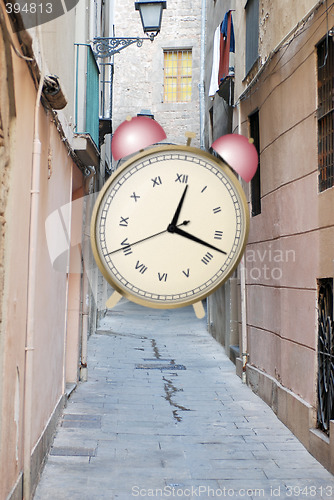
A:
**12:17:40**
